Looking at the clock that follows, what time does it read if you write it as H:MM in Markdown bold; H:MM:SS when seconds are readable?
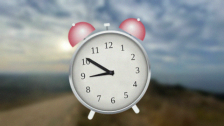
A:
**8:51**
